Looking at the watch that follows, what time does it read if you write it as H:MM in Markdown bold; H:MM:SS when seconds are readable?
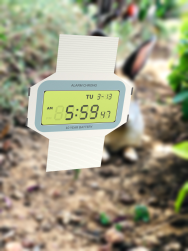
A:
**5:59:47**
